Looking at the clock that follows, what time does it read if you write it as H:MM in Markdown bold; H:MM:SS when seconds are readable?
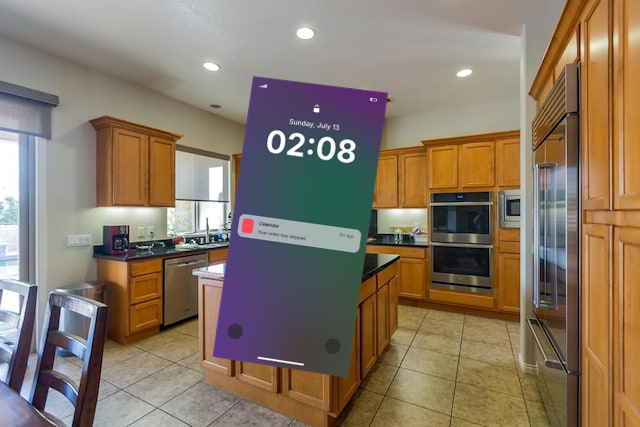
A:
**2:08**
